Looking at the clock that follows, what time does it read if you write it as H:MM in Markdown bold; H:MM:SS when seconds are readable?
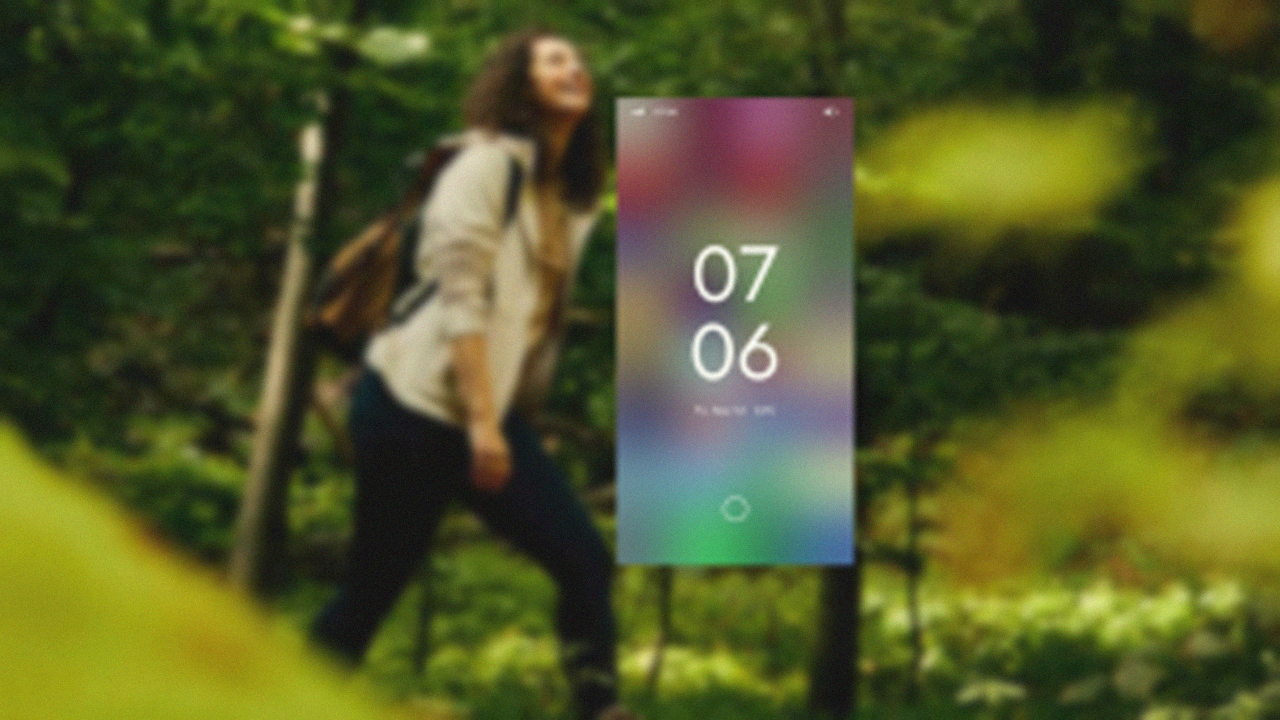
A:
**7:06**
